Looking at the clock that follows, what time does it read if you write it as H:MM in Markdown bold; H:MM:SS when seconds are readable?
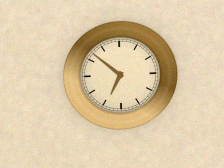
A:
**6:52**
